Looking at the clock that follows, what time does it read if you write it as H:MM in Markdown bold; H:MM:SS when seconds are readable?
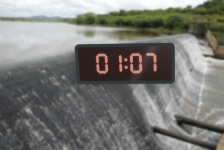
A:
**1:07**
